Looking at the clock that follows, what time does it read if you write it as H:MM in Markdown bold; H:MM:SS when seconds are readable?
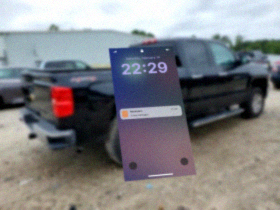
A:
**22:29**
